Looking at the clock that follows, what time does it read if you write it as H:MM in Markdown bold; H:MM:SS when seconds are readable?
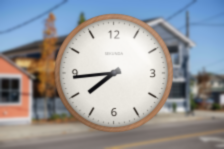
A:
**7:44**
